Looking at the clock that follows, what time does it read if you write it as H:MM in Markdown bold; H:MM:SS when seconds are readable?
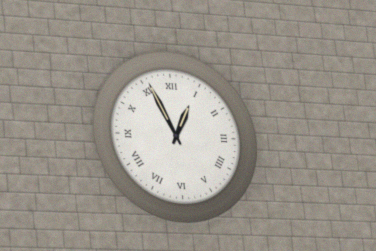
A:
**12:56**
